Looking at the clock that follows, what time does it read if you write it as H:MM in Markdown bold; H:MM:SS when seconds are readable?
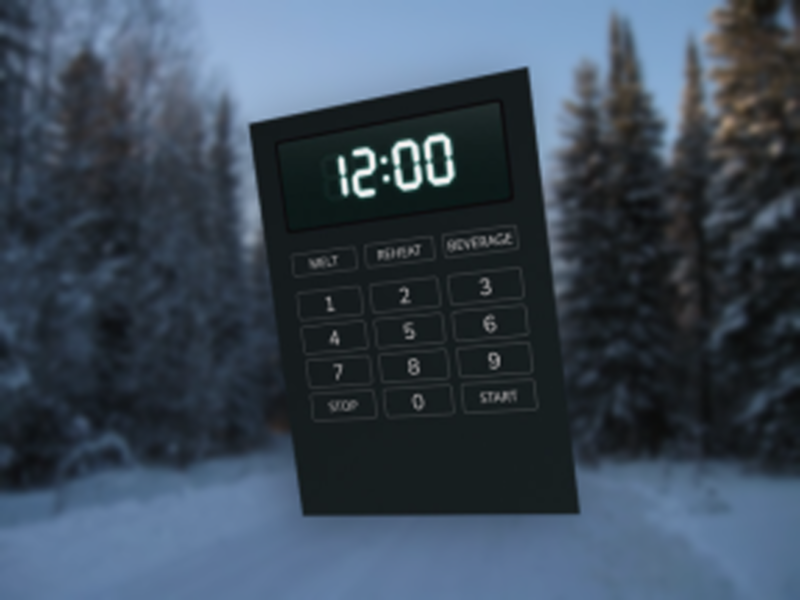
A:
**12:00**
